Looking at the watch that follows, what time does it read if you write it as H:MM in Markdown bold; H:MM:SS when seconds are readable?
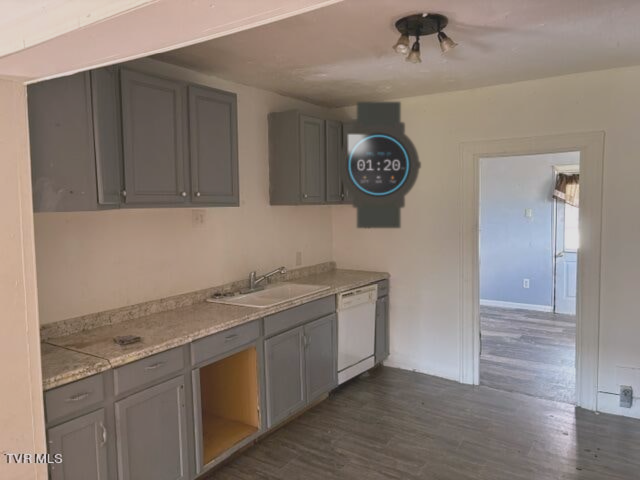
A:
**1:20**
